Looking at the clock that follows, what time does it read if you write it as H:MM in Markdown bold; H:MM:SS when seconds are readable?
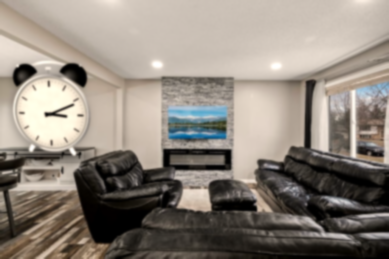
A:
**3:11**
